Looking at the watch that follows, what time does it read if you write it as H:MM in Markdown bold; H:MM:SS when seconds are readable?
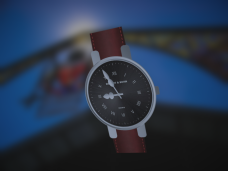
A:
**8:56**
